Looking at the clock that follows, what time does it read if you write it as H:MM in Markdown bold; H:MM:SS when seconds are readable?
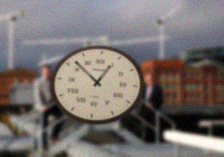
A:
**12:52**
